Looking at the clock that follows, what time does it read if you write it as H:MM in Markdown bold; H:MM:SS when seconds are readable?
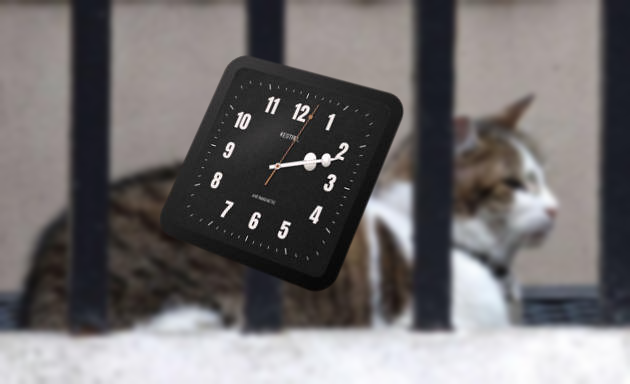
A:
**2:11:02**
